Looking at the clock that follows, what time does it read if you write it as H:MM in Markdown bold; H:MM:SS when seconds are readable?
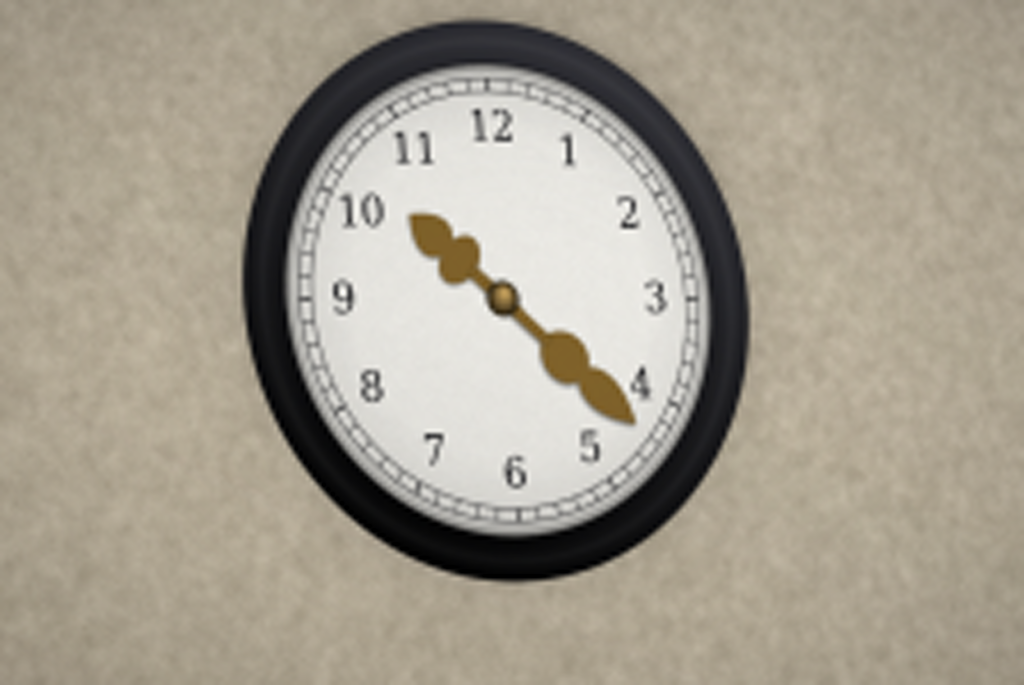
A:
**10:22**
